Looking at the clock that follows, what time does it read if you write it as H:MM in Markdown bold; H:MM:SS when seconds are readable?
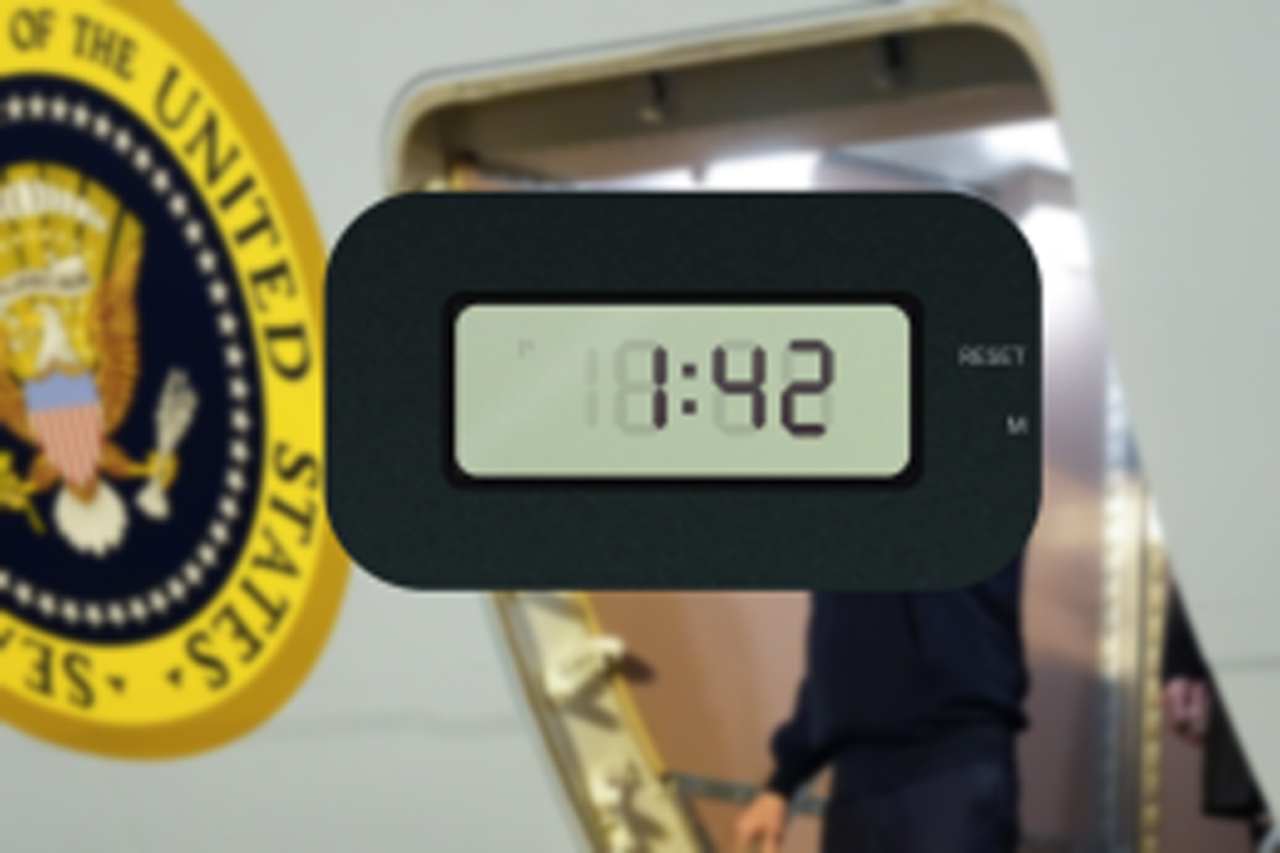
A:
**1:42**
